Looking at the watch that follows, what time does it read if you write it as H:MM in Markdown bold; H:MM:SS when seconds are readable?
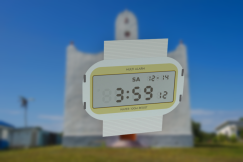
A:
**3:59:12**
